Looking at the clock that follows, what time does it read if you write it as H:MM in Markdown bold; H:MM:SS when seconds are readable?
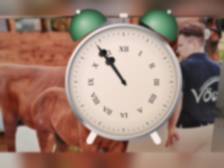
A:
**10:54**
